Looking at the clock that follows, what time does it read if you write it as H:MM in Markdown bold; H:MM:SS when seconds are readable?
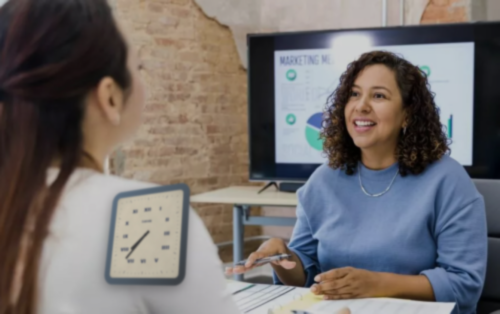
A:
**7:37**
